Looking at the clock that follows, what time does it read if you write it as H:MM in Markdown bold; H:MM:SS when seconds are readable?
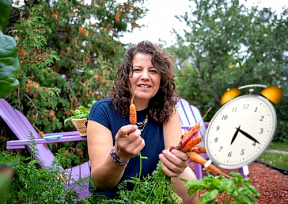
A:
**6:19**
